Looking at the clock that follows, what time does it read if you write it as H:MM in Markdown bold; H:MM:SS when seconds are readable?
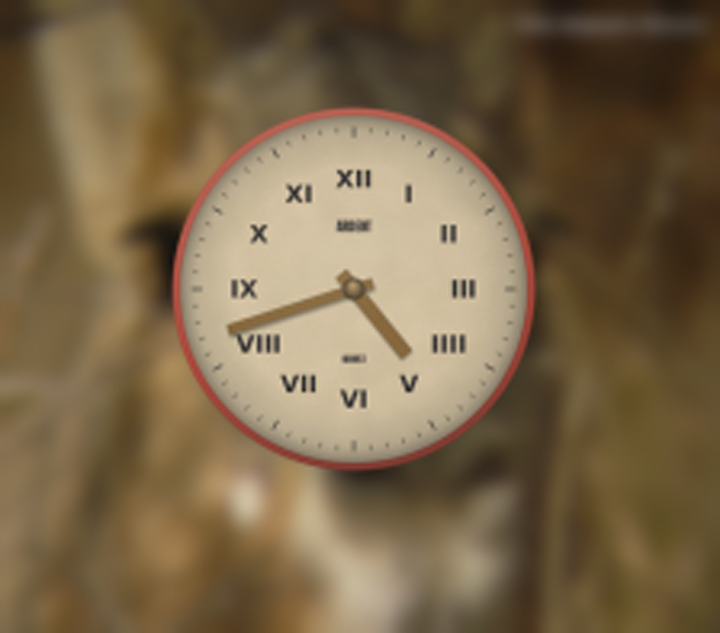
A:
**4:42**
